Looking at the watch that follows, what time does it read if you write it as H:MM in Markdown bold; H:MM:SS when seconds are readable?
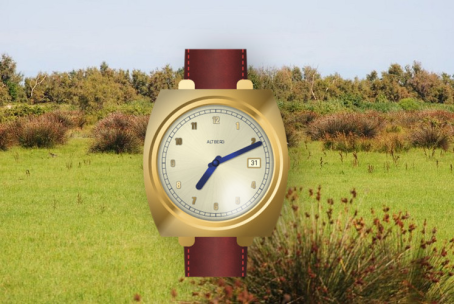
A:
**7:11**
